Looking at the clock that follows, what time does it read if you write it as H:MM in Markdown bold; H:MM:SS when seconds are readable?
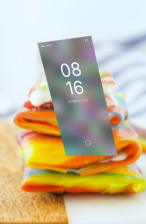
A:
**8:16**
